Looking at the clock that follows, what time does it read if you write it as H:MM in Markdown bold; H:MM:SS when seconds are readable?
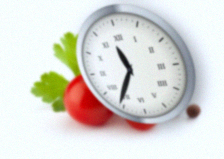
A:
**11:36**
